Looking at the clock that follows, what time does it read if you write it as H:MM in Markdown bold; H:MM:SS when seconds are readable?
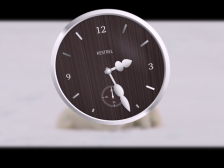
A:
**2:27**
